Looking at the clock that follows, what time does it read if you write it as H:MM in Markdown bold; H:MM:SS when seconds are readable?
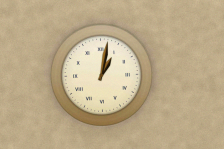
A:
**1:02**
